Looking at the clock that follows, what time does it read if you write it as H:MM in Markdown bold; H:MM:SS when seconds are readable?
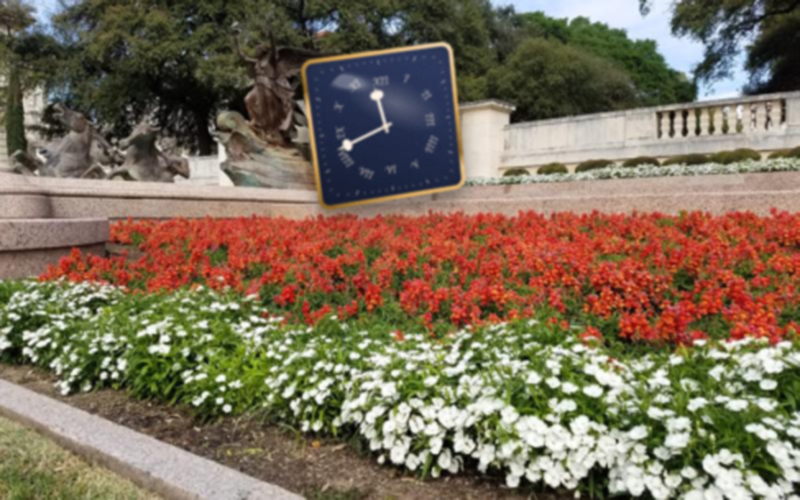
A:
**11:42**
